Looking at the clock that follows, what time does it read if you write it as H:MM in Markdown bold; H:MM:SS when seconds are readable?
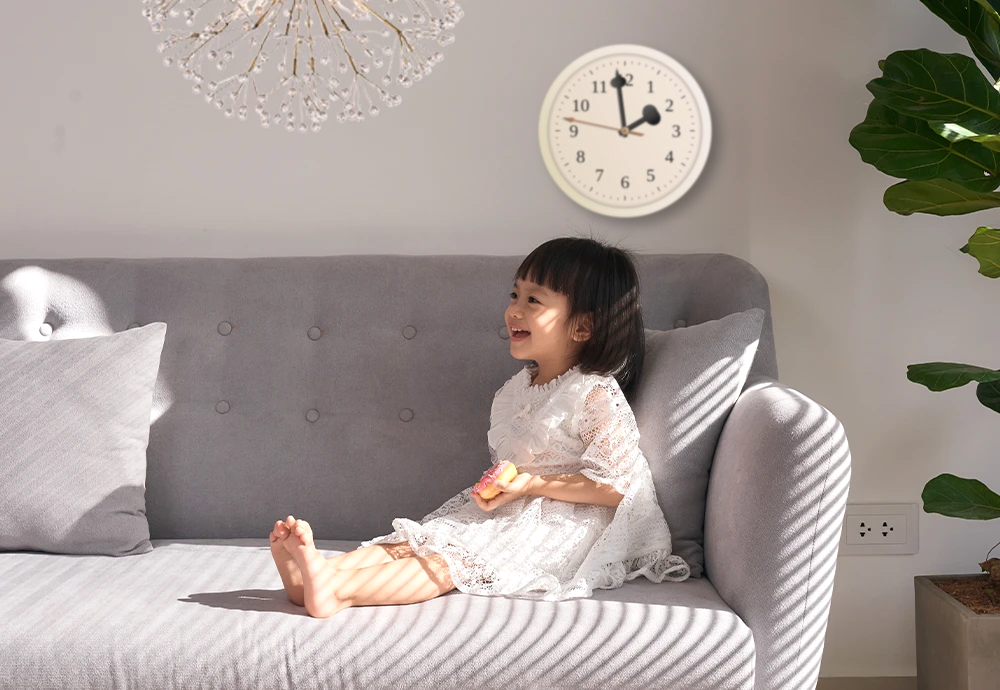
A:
**1:58:47**
